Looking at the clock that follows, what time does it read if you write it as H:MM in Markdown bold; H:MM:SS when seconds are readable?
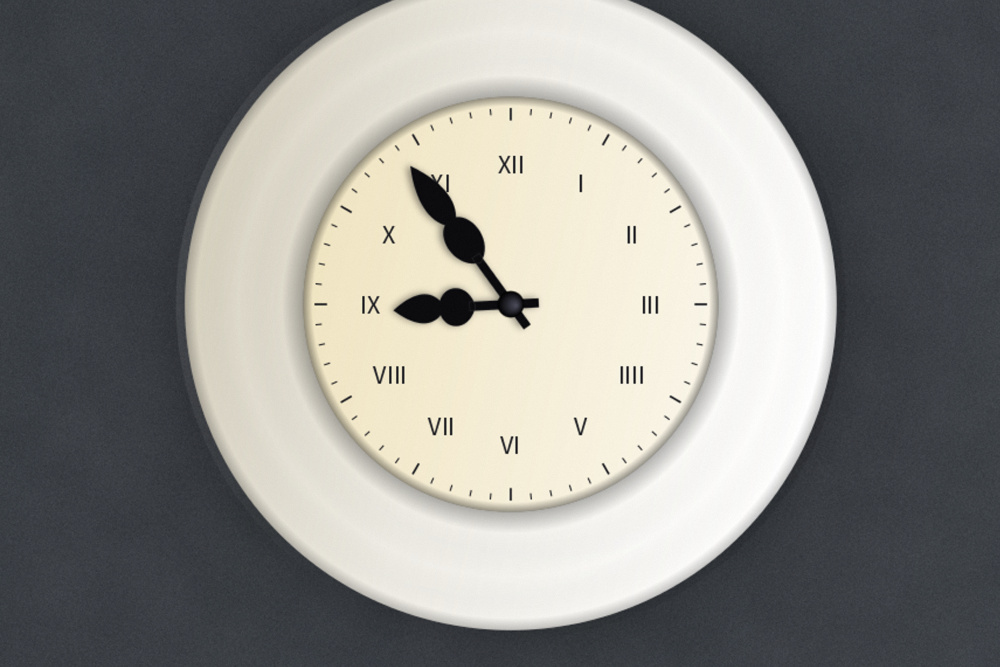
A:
**8:54**
